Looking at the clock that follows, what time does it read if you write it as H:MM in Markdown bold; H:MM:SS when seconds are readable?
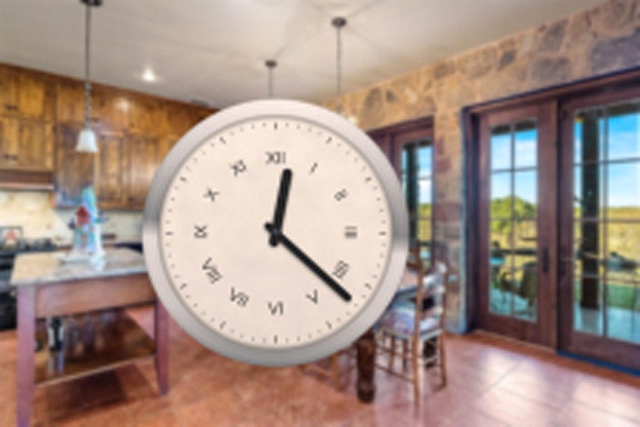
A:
**12:22**
